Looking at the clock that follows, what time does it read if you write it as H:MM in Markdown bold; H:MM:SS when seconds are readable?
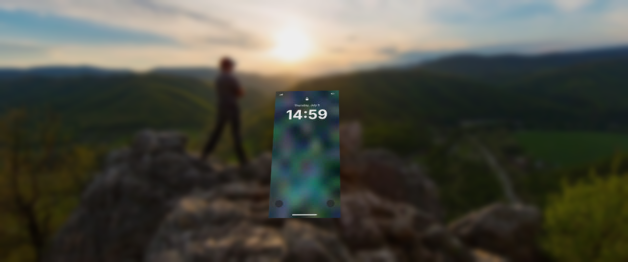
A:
**14:59**
